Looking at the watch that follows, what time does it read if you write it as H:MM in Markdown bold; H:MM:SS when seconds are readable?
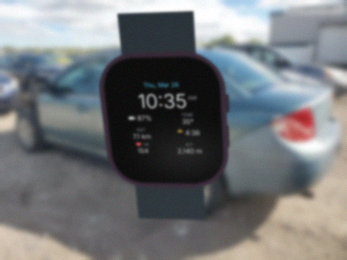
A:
**10:35**
